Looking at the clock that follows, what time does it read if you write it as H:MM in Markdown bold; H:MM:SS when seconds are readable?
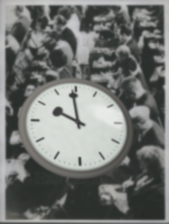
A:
**9:59**
